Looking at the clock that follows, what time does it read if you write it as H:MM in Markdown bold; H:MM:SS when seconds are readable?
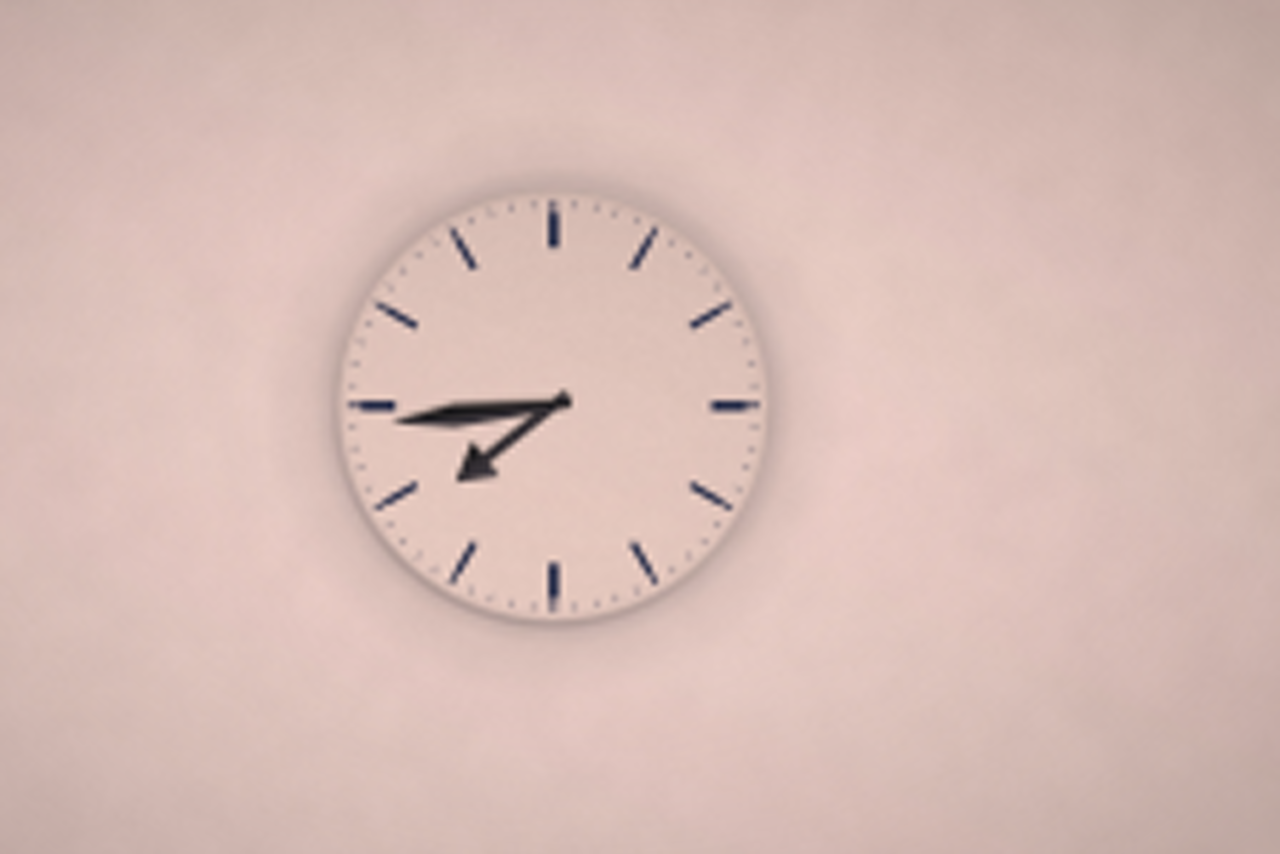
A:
**7:44**
